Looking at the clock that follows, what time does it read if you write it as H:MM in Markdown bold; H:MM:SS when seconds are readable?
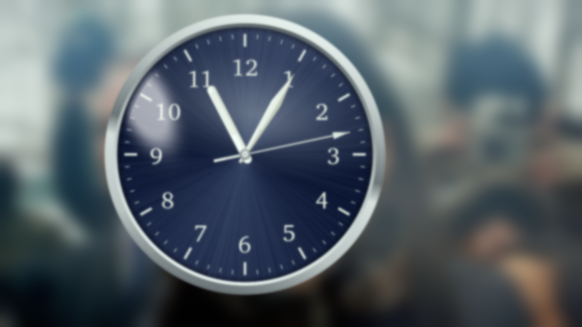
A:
**11:05:13**
